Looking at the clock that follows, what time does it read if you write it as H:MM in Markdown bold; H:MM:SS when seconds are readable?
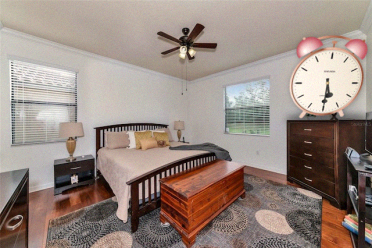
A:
**5:30**
